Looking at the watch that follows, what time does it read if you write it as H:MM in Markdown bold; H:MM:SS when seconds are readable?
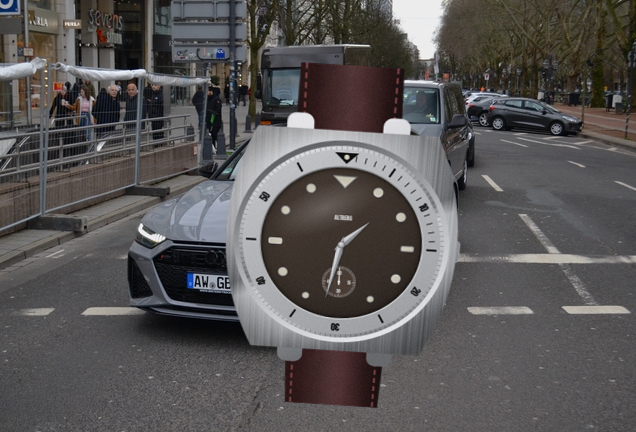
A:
**1:32**
